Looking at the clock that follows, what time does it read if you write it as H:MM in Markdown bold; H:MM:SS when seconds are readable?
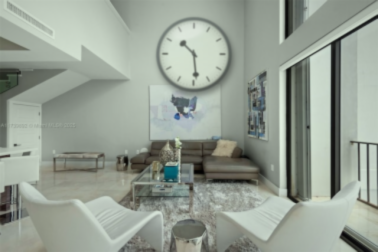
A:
**10:29**
